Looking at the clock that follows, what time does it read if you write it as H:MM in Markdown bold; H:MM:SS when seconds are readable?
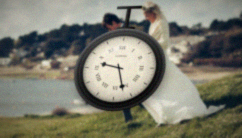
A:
**9:27**
